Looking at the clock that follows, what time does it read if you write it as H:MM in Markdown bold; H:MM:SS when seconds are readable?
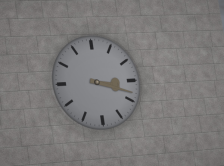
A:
**3:18**
